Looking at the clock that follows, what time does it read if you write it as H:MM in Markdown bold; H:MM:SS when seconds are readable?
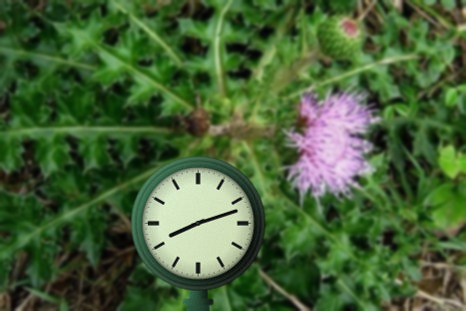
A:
**8:12**
